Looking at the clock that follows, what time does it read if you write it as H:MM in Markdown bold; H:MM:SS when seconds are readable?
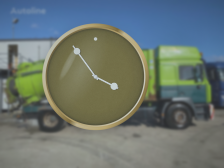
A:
**3:54**
